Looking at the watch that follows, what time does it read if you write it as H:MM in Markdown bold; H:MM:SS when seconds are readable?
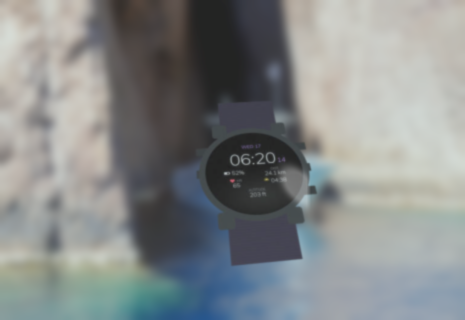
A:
**6:20**
